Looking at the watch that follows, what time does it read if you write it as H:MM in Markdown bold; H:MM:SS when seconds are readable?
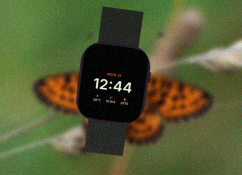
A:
**12:44**
